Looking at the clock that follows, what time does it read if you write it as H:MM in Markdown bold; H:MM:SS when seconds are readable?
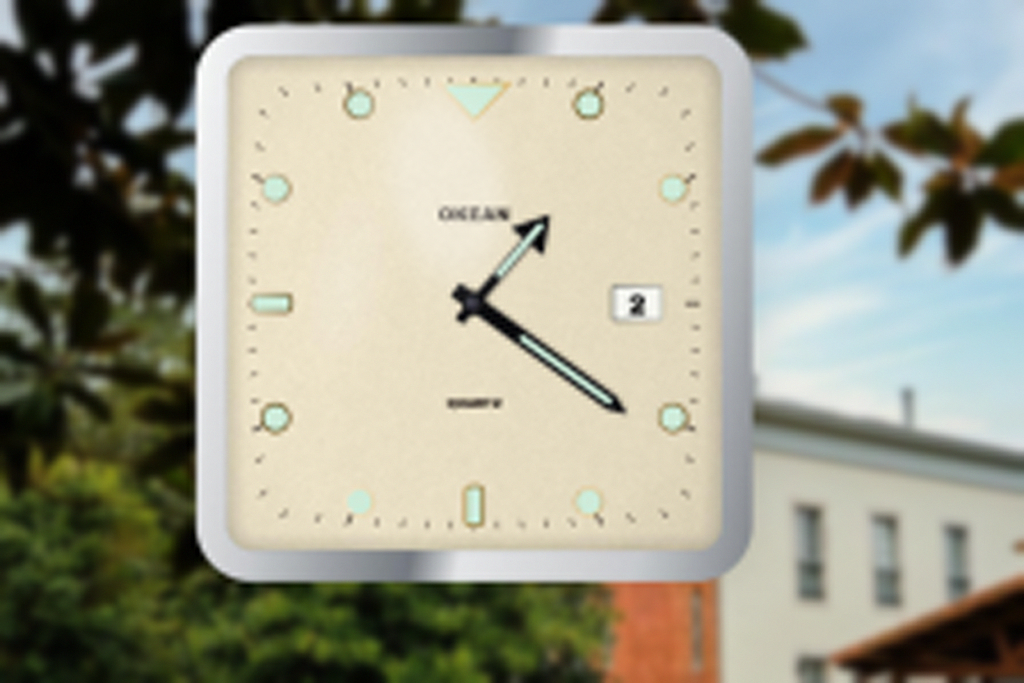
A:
**1:21**
